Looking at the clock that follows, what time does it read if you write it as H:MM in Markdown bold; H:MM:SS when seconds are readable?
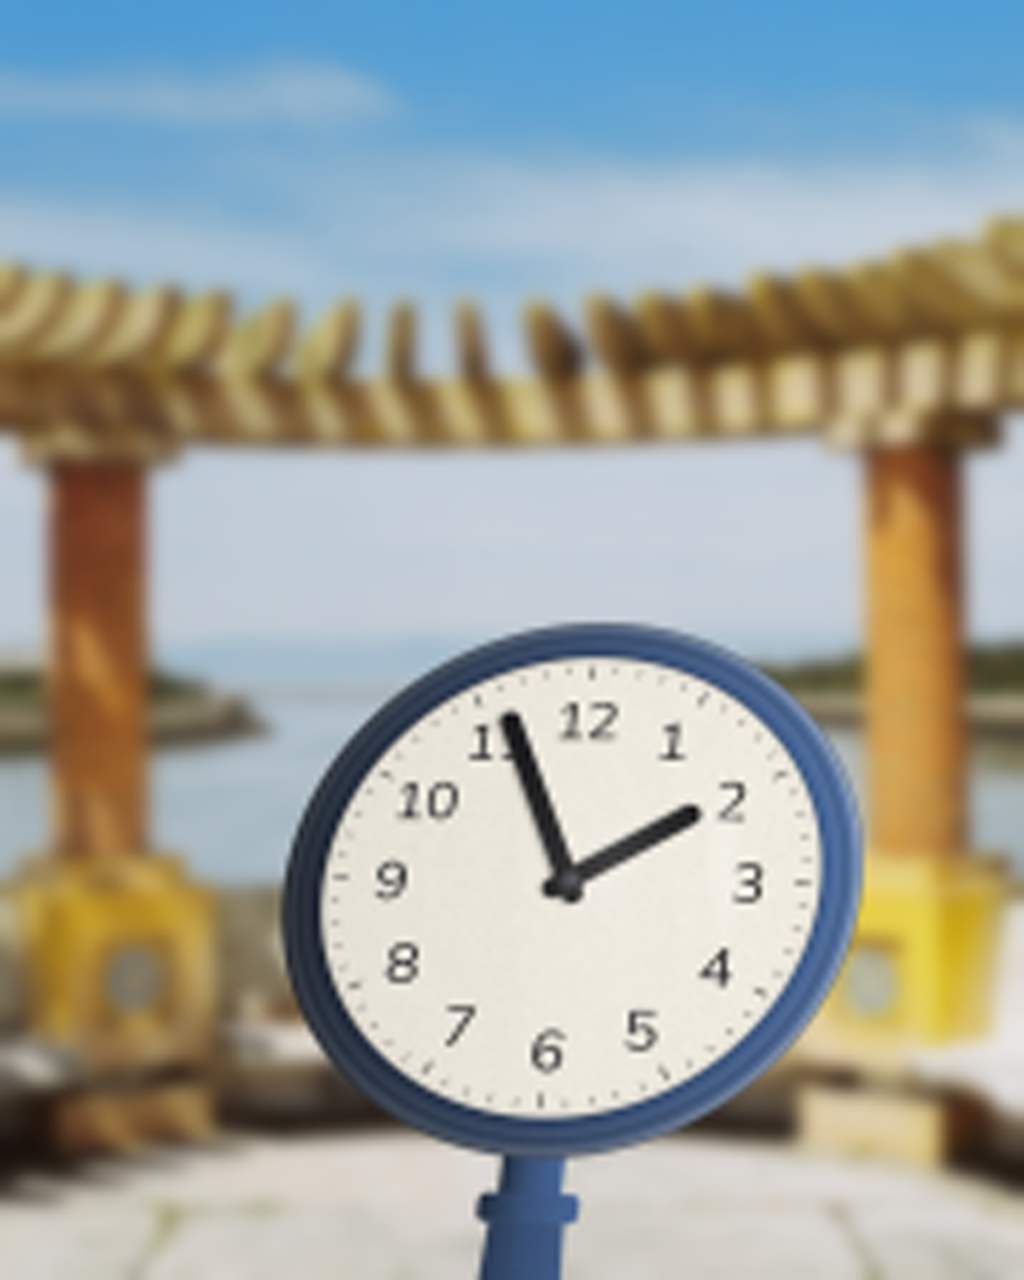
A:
**1:56**
